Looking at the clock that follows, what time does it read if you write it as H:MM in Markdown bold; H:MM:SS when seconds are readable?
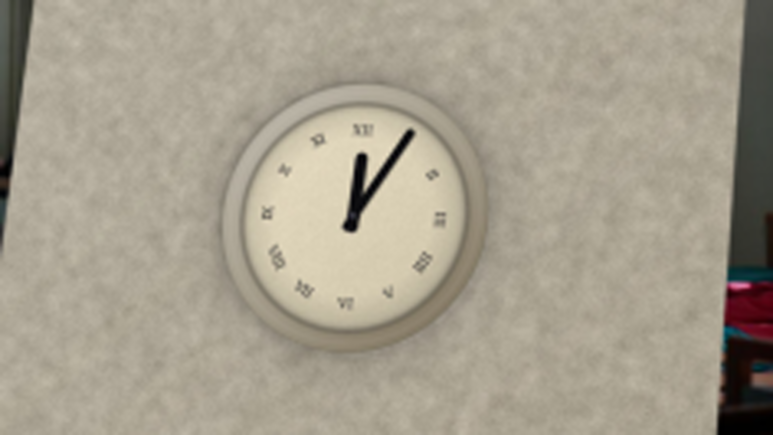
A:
**12:05**
